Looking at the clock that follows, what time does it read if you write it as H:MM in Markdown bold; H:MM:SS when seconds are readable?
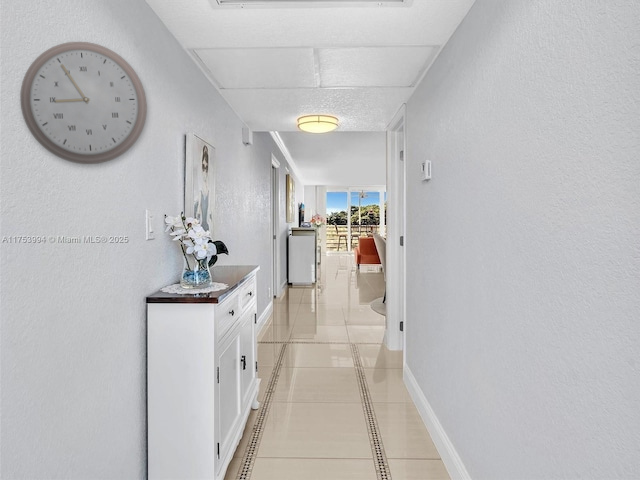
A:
**8:55**
